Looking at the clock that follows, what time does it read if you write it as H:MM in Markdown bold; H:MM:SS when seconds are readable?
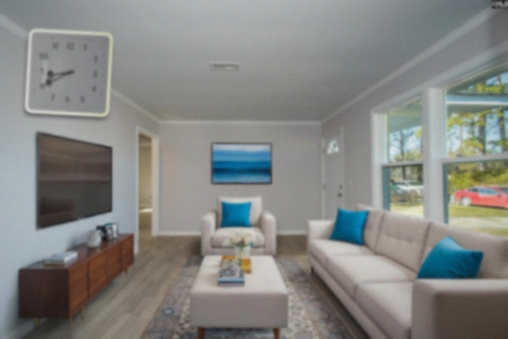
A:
**8:40**
